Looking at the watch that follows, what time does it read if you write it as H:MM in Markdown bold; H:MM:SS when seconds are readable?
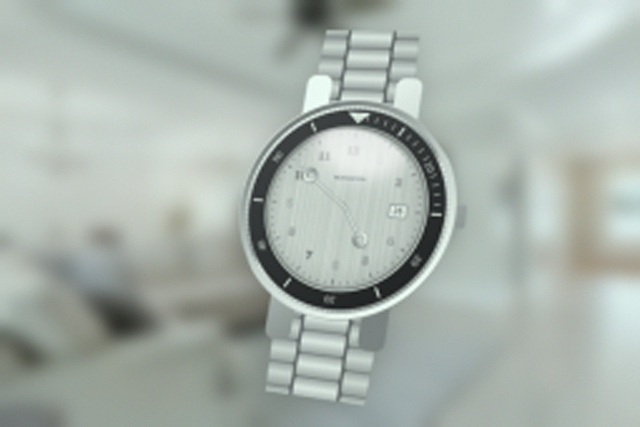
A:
**4:51**
